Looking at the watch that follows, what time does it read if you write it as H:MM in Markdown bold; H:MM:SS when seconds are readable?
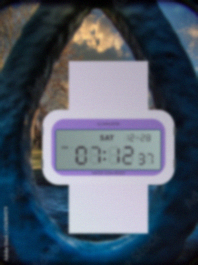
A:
**7:12:37**
